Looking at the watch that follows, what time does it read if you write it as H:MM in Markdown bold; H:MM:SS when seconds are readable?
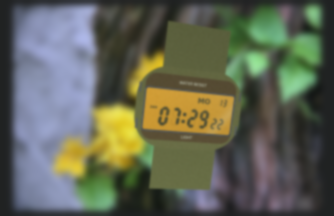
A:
**7:29:22**
